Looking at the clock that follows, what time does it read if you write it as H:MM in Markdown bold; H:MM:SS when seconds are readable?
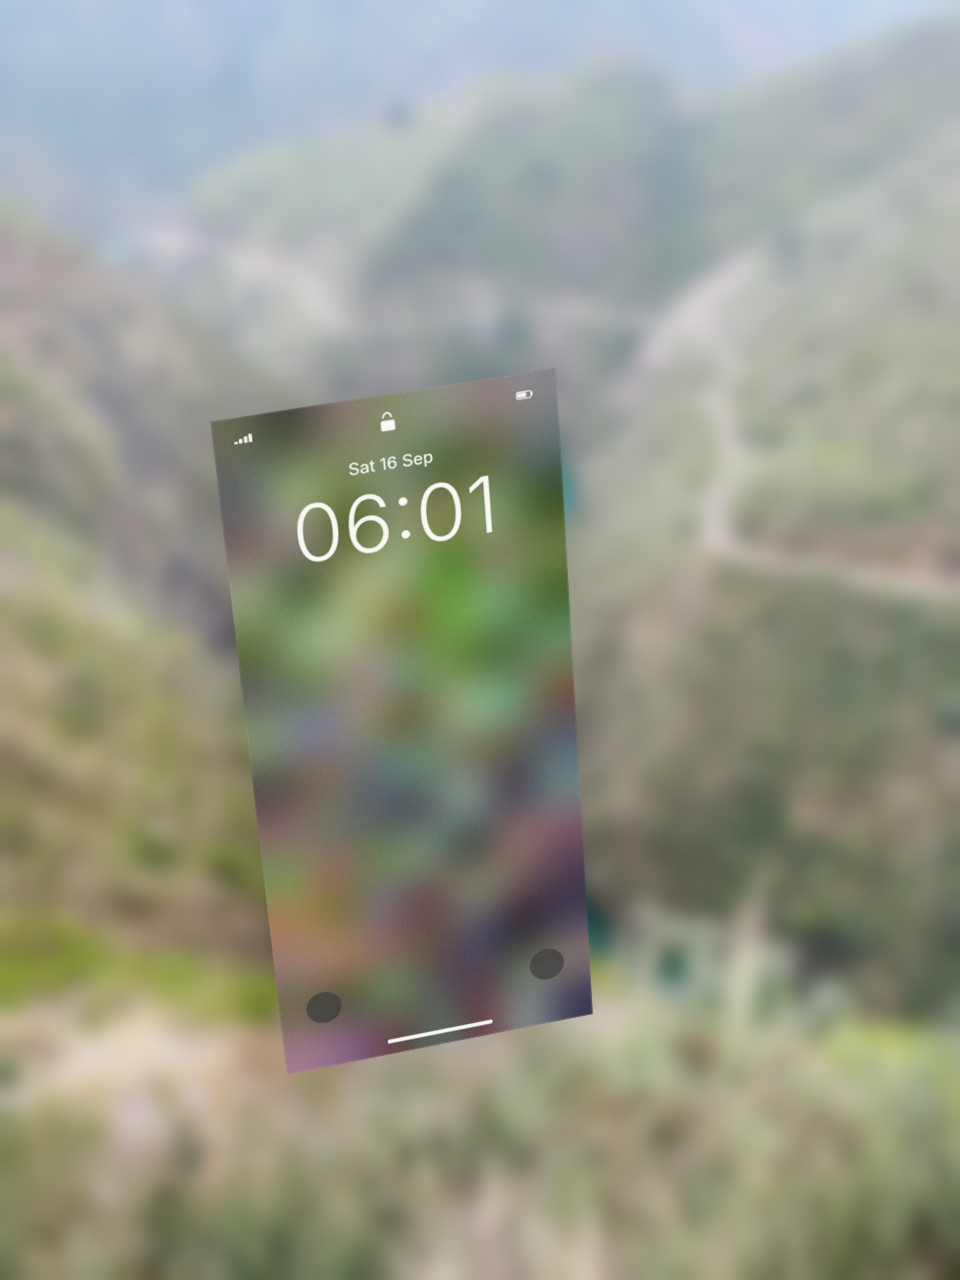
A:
**6:01**
